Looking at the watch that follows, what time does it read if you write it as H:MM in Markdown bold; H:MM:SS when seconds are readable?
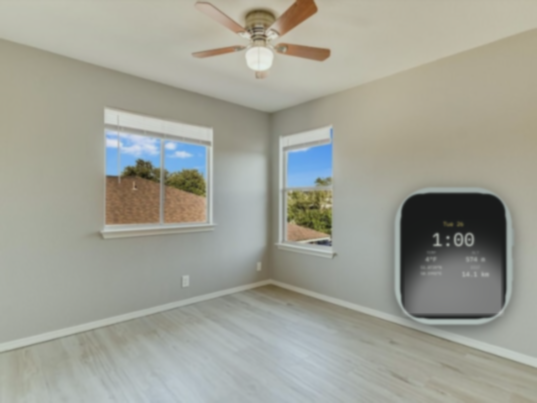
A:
**1:00**
